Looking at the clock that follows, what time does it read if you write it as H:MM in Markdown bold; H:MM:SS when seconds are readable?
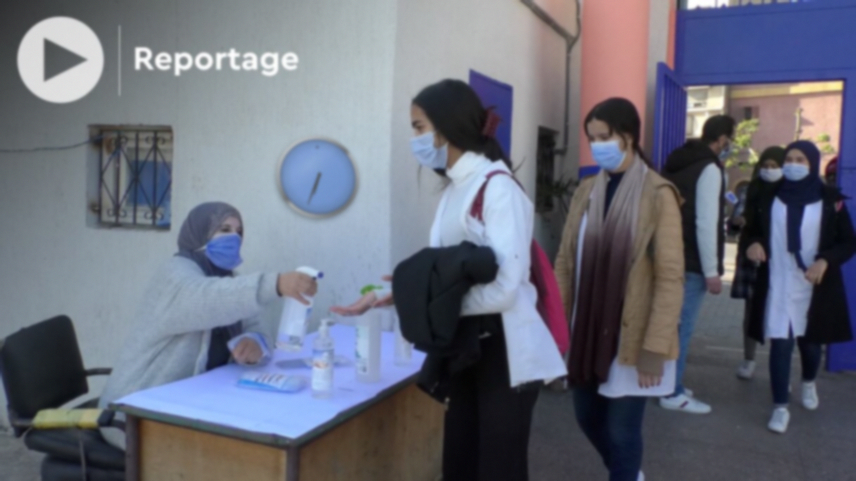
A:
**6:34**
